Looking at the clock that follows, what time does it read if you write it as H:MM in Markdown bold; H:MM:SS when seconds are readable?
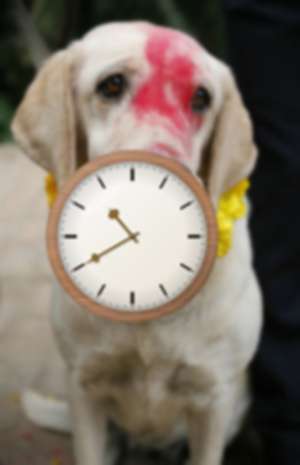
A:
**10:40**
